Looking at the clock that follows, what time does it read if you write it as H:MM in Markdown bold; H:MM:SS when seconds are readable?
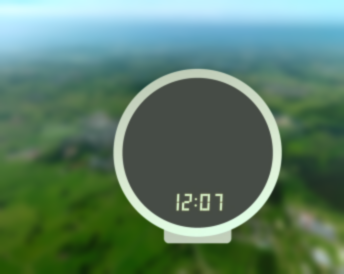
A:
**12:07**
